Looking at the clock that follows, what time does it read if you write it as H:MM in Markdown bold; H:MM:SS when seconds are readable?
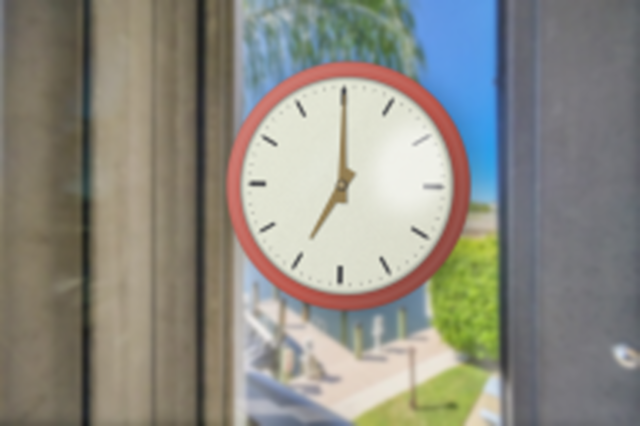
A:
**7:00**
